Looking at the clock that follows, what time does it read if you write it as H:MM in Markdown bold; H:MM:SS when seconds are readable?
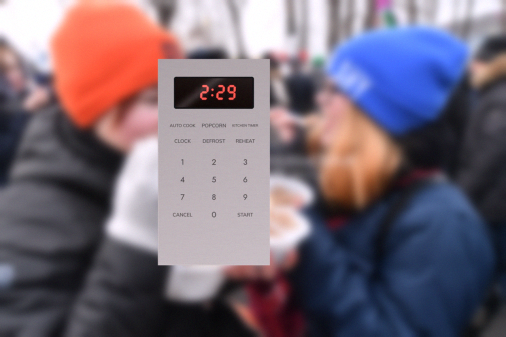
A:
**2:29**
